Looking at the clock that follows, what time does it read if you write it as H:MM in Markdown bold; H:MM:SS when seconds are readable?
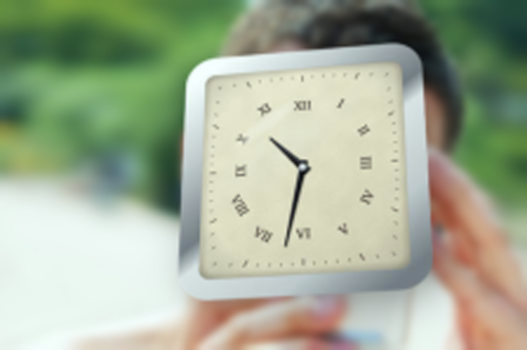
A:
**10:32**
